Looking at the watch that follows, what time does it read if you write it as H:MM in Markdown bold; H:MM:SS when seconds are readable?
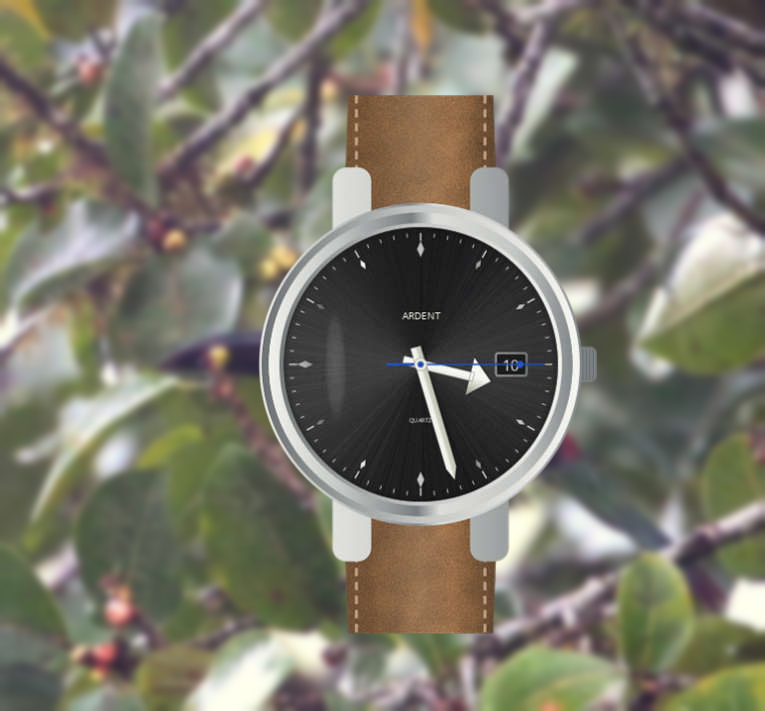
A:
**3:27:15**
